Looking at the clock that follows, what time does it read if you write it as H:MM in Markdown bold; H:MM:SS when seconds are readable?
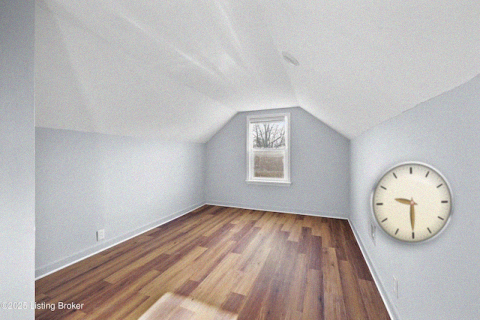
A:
**9:30**
